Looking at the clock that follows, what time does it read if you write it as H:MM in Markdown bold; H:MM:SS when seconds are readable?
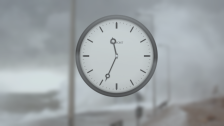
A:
**11:34**
